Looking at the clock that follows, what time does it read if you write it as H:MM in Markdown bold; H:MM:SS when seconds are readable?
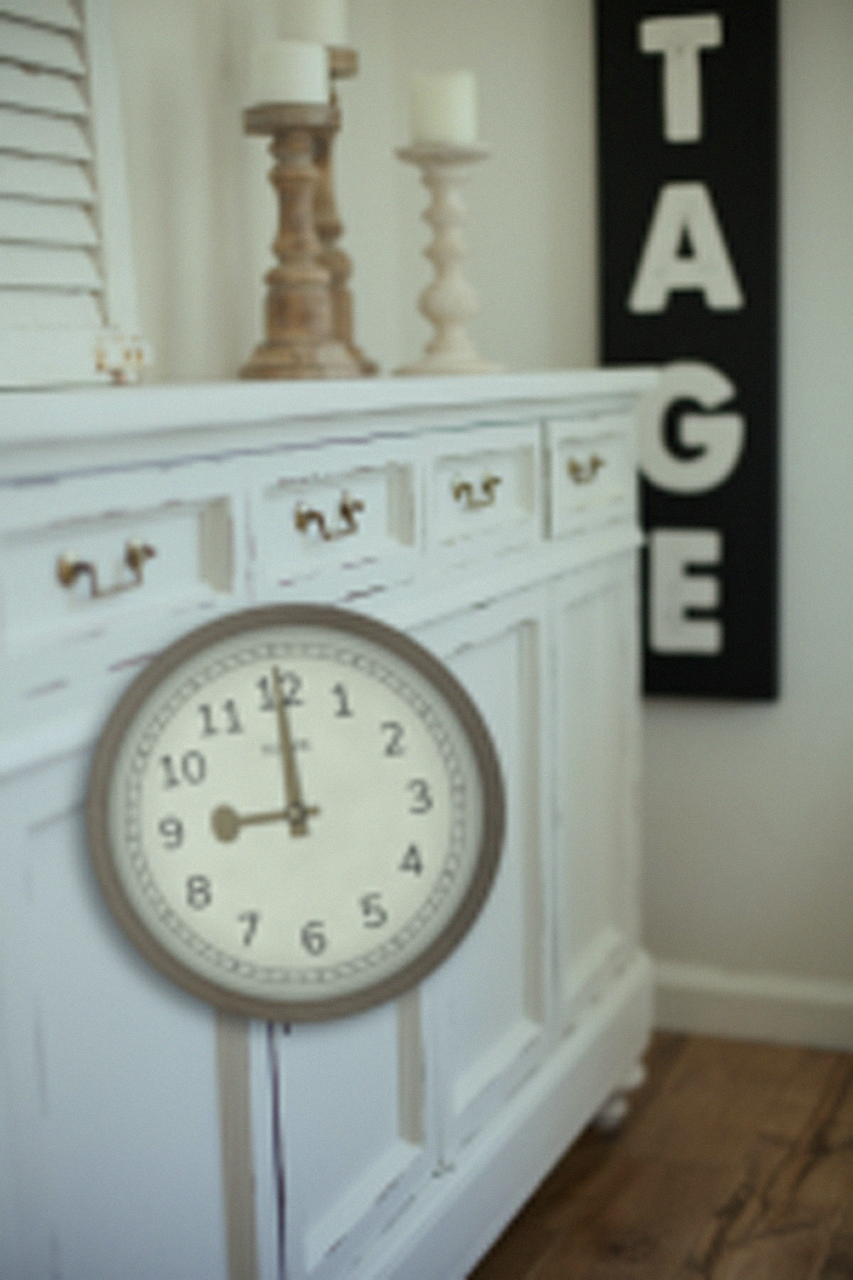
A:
**9:00**
